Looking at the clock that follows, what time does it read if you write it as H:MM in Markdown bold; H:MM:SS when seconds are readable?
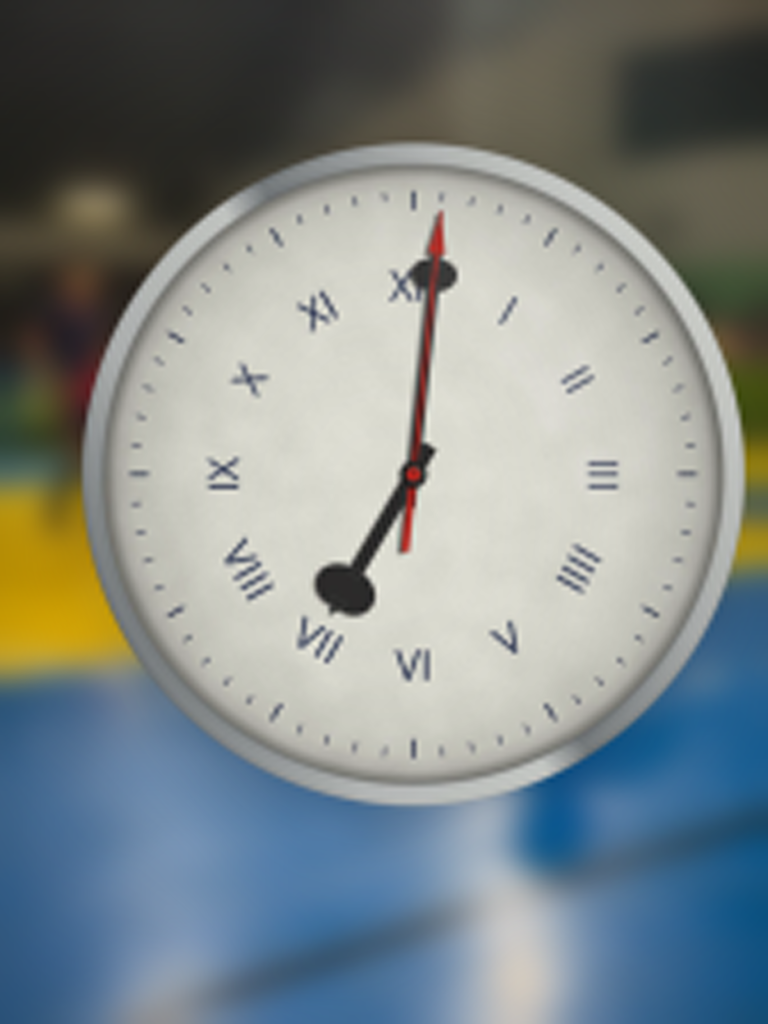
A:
**7:01:01**
